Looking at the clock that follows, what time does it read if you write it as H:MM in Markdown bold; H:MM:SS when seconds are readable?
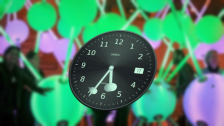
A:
**5:34**
